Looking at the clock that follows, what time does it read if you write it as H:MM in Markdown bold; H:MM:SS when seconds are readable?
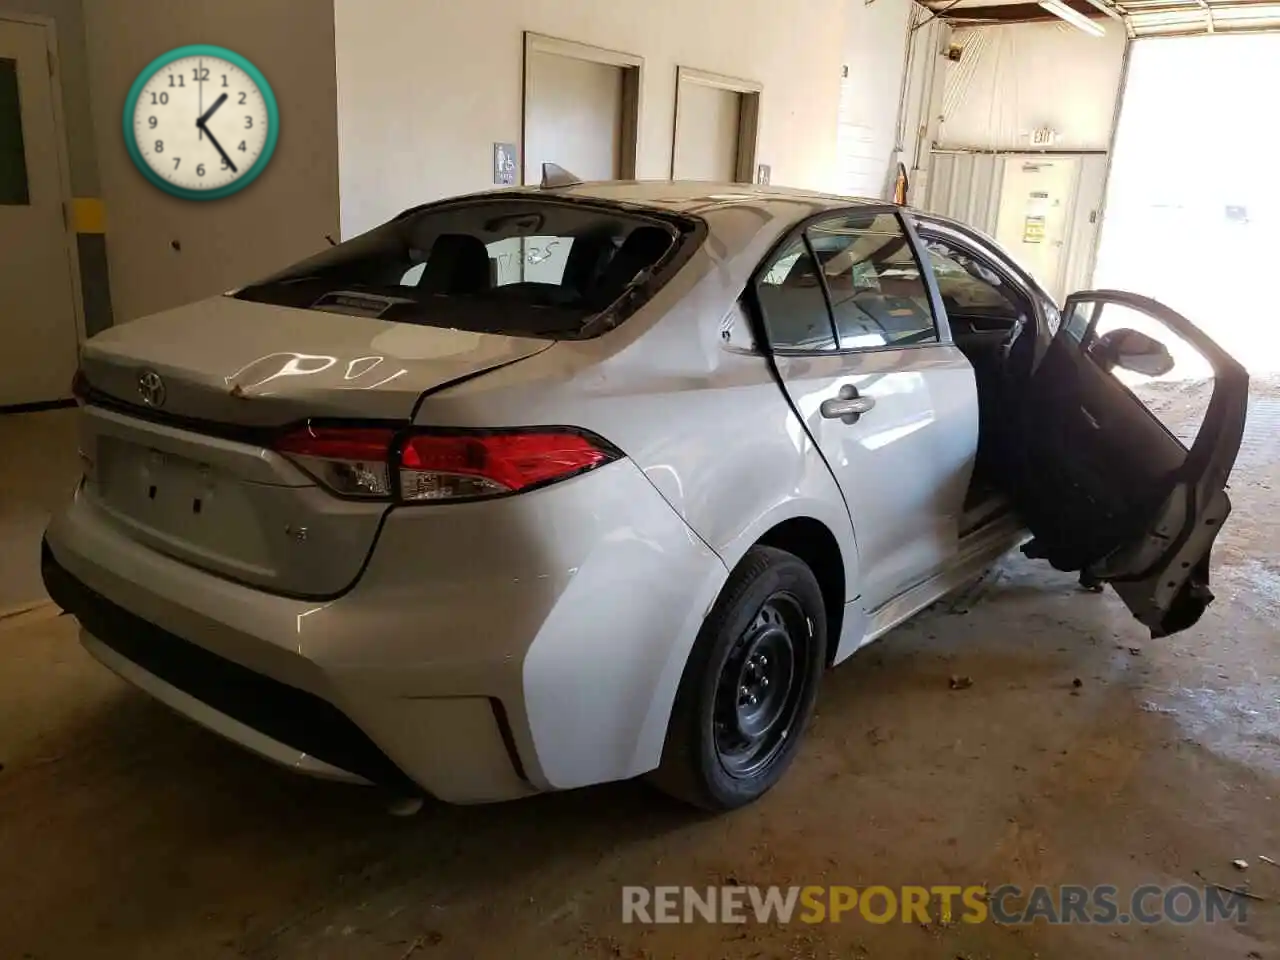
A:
**1:24:00**
